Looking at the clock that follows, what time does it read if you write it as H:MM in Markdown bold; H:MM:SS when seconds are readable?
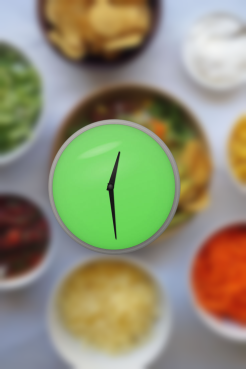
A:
**12:29**
